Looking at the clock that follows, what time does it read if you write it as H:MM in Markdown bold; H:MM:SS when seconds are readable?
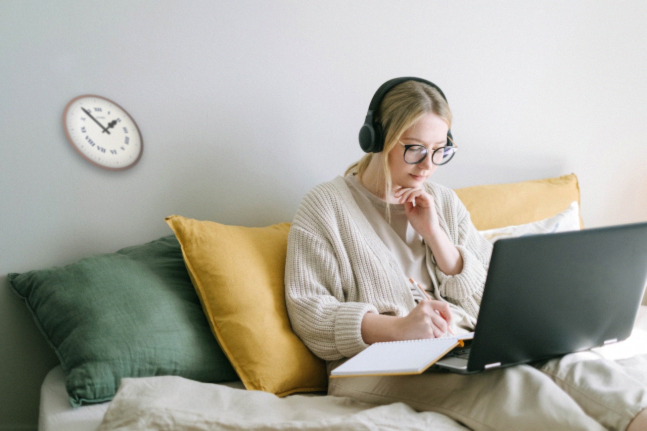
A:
**1:54**
